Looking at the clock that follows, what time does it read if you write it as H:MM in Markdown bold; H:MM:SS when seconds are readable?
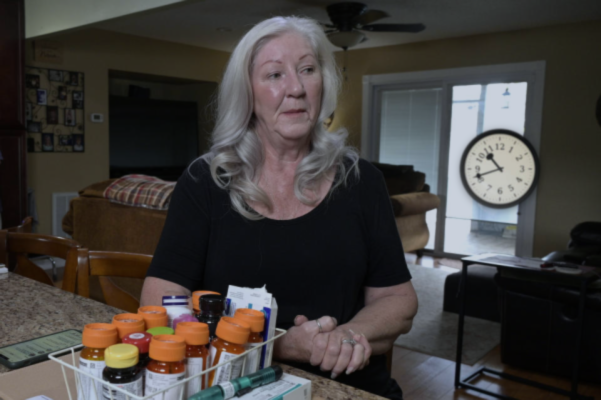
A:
**10:42**
